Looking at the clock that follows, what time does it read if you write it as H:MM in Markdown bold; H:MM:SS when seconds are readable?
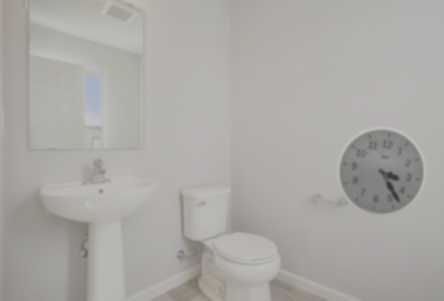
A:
**3:23**
